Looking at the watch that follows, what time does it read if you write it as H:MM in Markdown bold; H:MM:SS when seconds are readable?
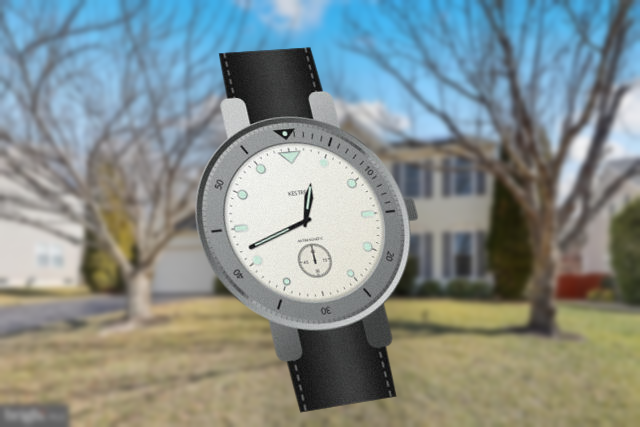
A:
**12:42**
